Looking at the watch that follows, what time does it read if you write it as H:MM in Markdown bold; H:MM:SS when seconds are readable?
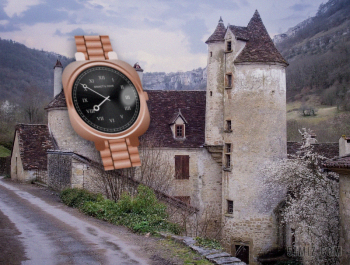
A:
**7:51**
